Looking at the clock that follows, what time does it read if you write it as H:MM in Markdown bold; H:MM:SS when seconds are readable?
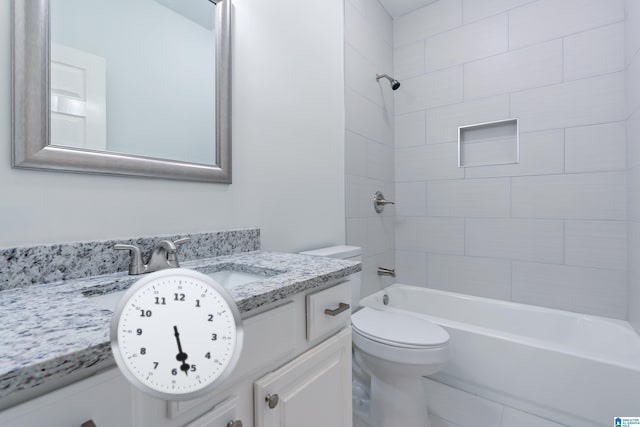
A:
**5:27**
